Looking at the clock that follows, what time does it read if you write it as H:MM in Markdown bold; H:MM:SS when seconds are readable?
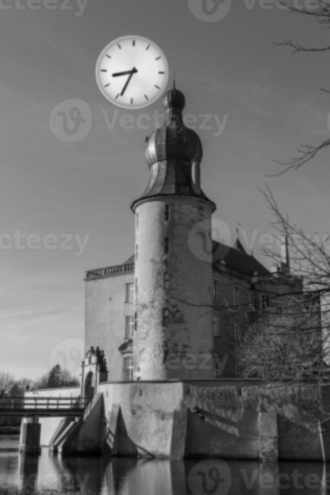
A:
**8:34**
